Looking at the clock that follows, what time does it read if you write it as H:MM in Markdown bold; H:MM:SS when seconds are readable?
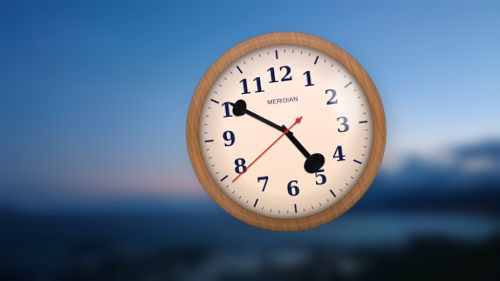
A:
**4:50:39**
